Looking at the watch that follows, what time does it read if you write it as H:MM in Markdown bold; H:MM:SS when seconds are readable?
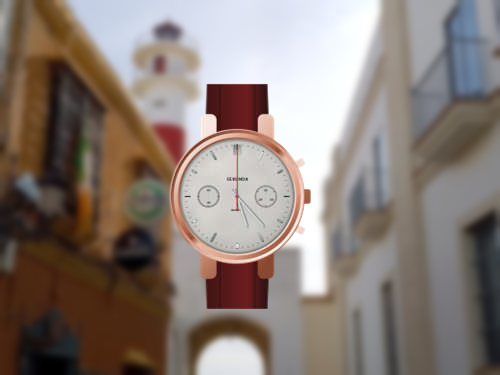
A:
**5:23**
